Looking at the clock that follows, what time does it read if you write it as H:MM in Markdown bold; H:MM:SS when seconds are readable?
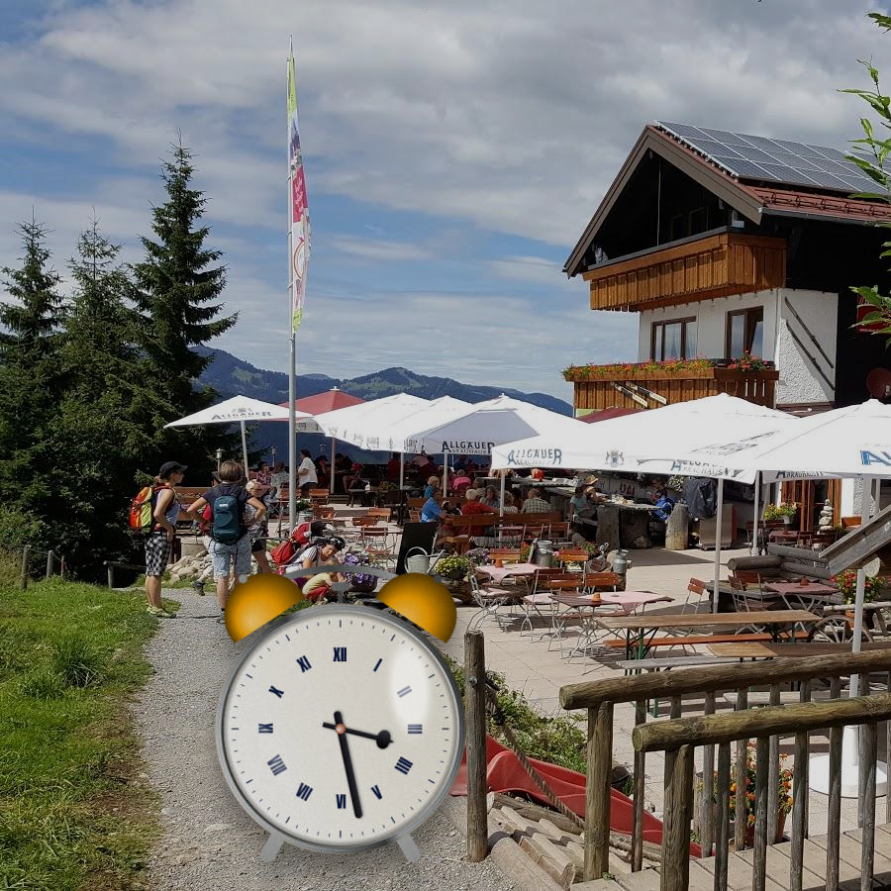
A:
**3:28**
